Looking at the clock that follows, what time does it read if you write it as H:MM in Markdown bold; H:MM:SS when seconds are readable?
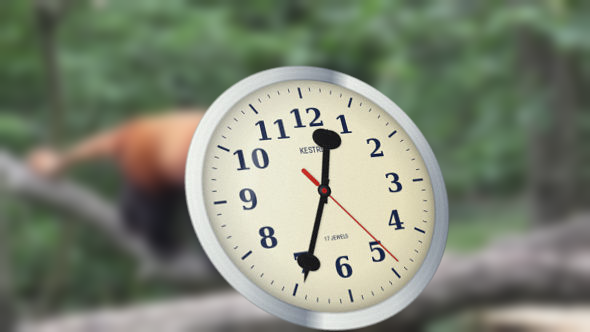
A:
**12:34:24**
